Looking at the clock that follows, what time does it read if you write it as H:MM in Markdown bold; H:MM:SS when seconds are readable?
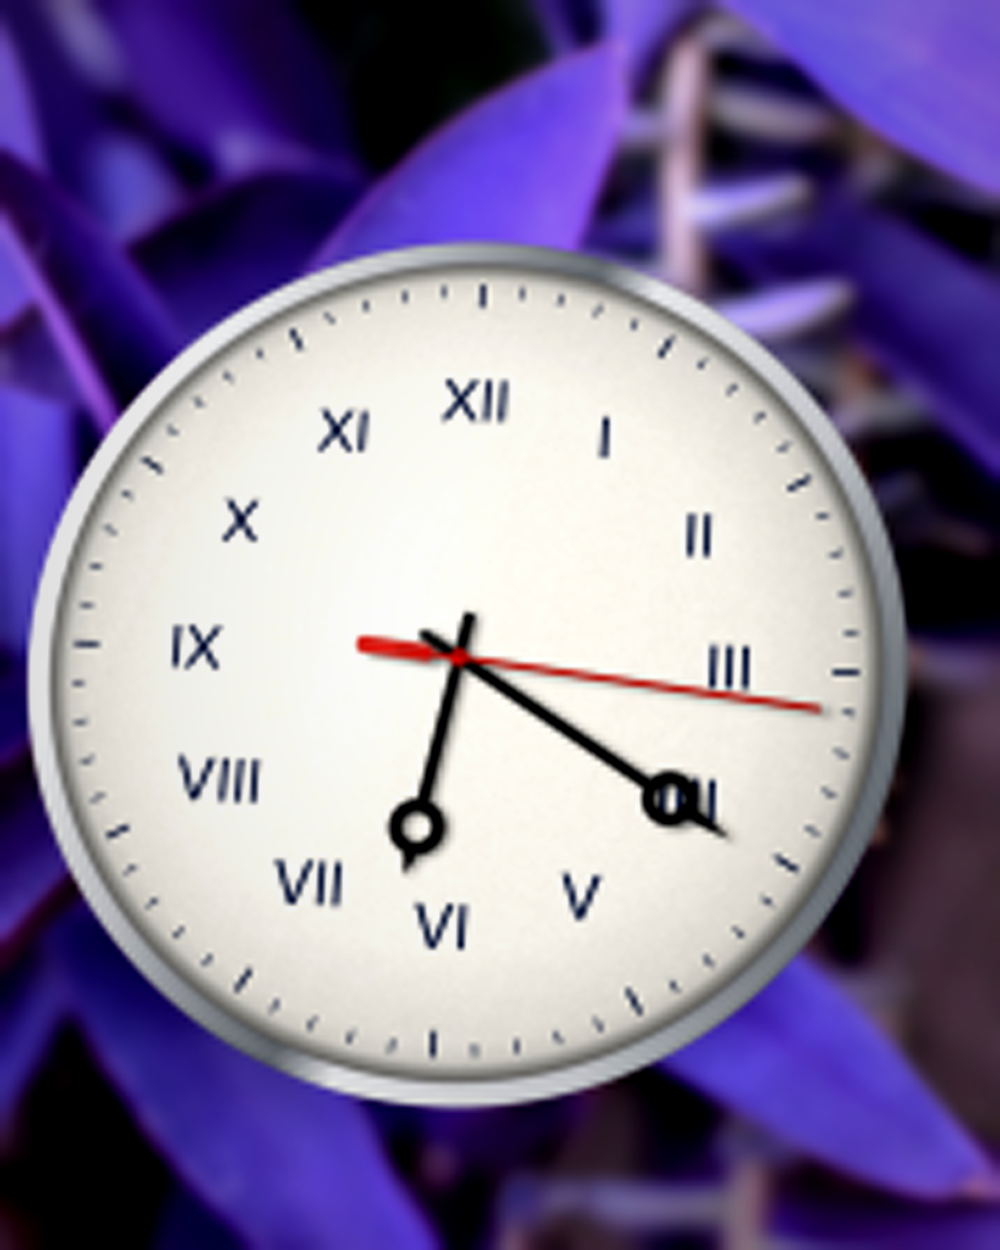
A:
**6:20:16**
